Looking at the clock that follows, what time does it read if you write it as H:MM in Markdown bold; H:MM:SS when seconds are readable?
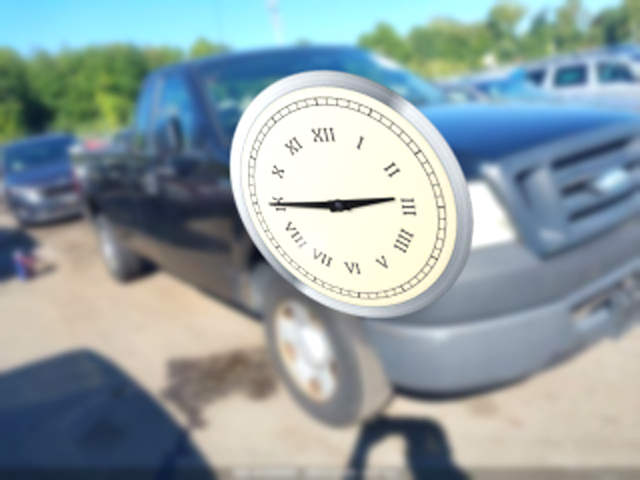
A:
**2:45**
